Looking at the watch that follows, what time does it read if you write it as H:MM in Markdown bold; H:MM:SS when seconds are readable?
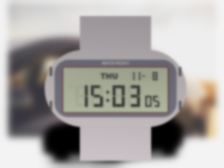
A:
**15:03:05**
